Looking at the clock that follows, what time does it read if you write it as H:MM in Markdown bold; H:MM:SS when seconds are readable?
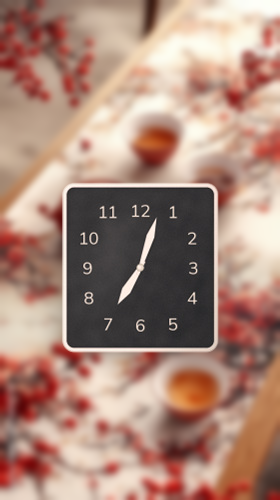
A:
**7:03**
